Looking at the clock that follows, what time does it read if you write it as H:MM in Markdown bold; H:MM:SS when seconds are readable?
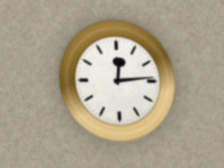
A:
**12:14**
